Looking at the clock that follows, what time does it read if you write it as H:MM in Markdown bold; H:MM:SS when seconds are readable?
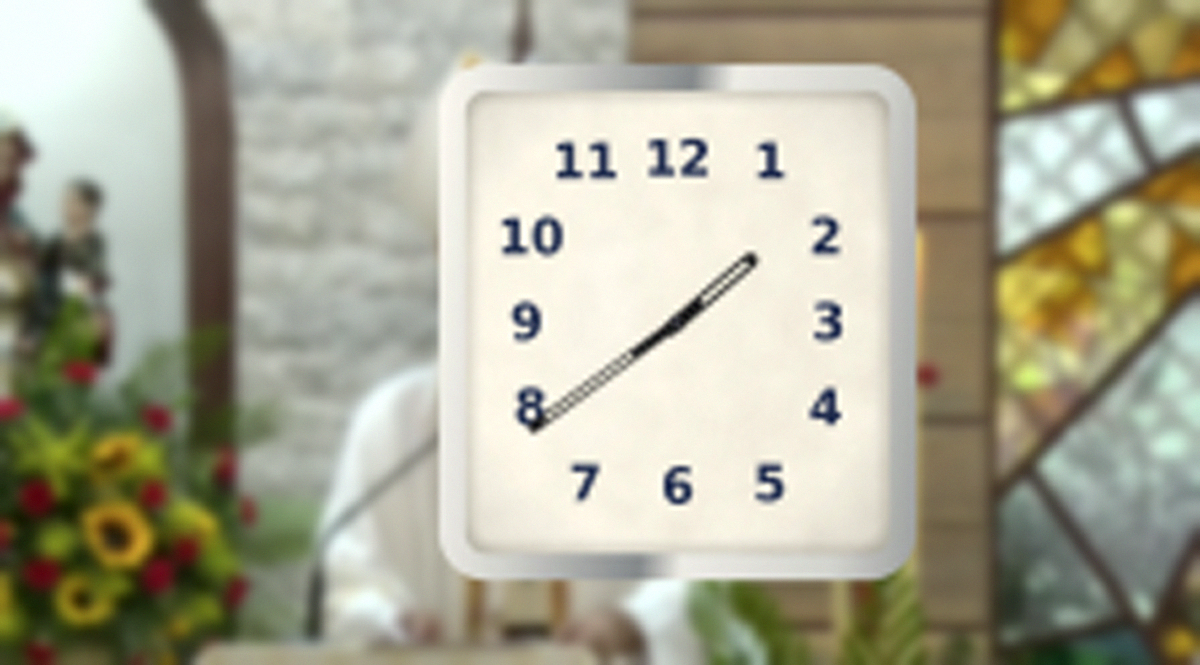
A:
**1:39**
